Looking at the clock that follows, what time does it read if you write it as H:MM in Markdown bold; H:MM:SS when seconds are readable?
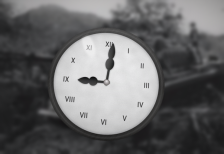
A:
**9:01**
